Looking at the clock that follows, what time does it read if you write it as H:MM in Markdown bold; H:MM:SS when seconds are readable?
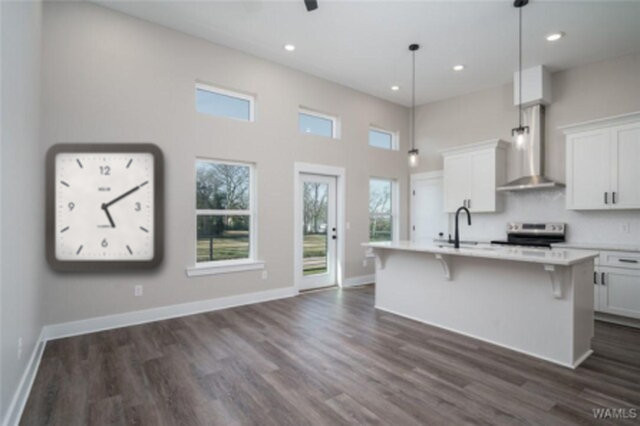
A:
**5:10**
